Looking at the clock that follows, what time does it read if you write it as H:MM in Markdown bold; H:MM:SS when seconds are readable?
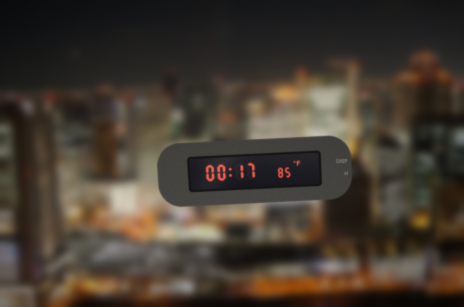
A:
**0:17**
